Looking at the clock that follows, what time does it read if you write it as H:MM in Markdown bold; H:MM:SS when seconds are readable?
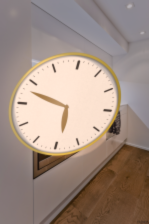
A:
**5:48**
